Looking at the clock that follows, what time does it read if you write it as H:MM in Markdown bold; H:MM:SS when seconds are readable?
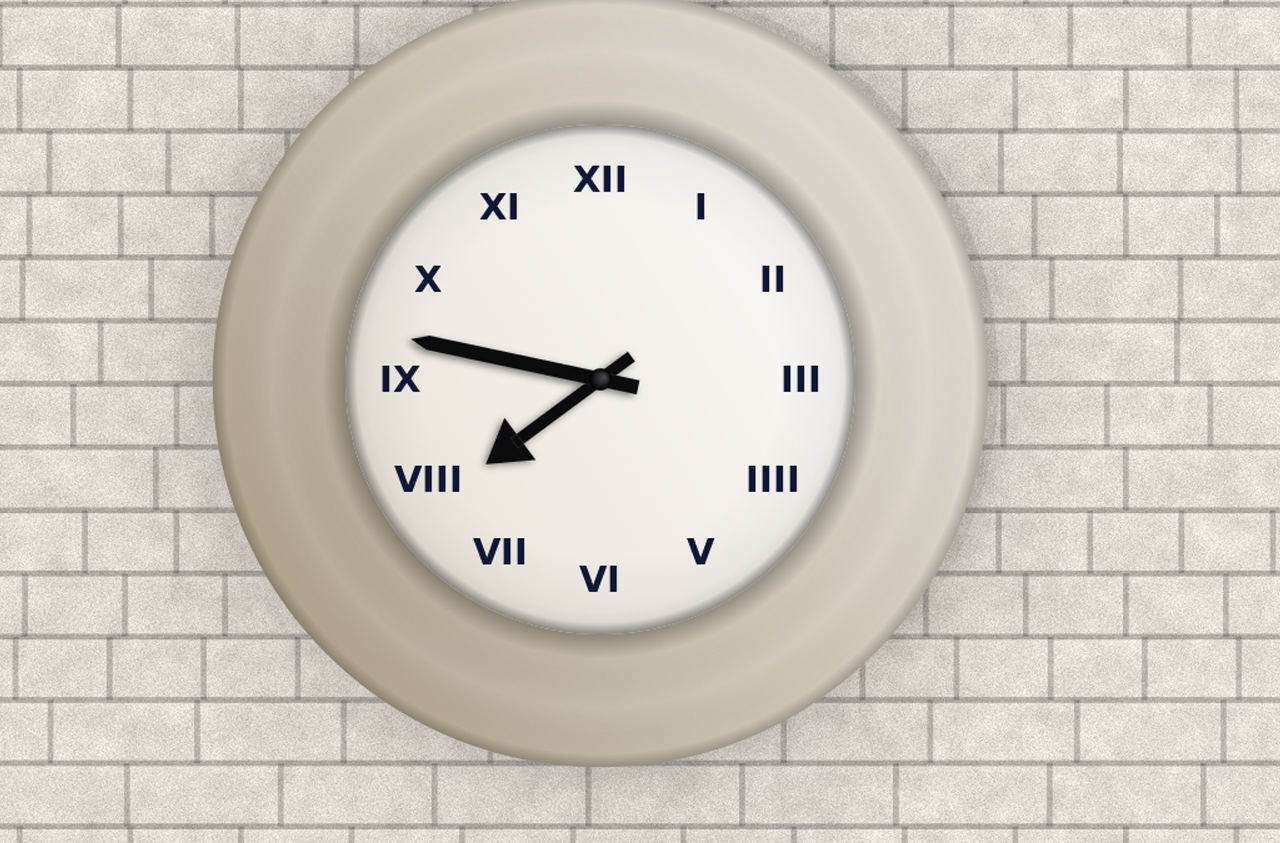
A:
**7:47**
